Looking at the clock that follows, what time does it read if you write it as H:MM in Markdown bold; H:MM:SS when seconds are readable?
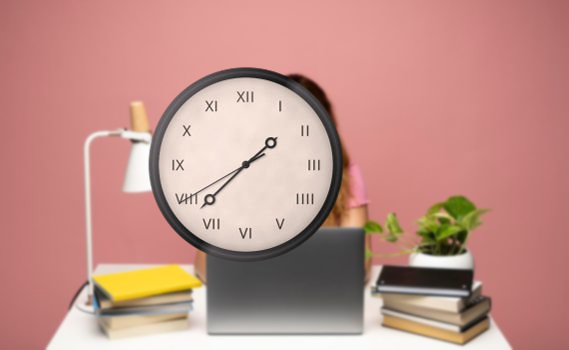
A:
**1:37:40**
